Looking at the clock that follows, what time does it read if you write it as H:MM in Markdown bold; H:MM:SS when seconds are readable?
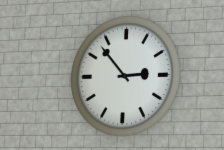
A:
**2:53**
